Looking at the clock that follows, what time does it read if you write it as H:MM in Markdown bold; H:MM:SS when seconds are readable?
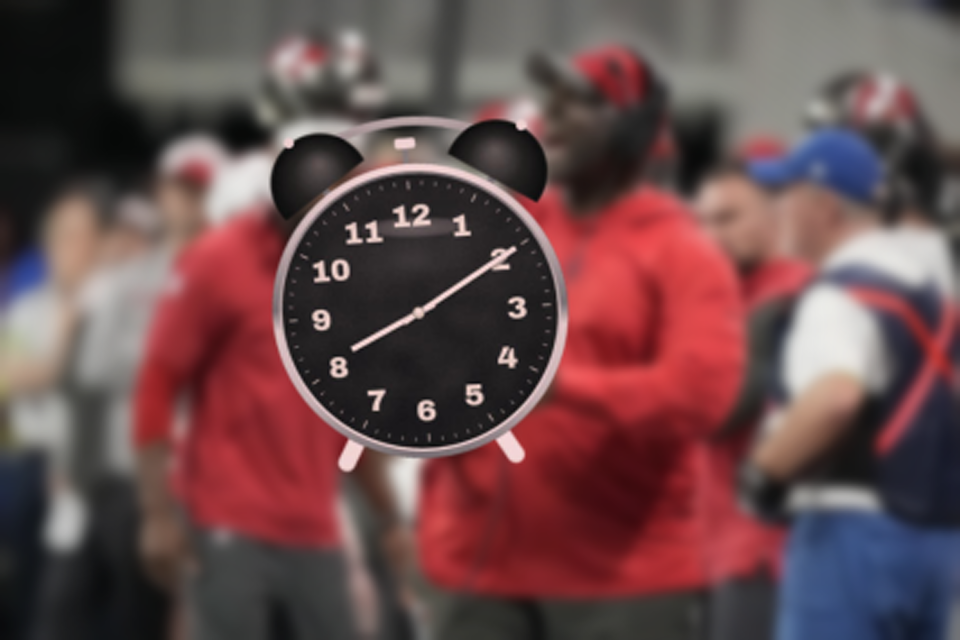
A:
**8:10**
